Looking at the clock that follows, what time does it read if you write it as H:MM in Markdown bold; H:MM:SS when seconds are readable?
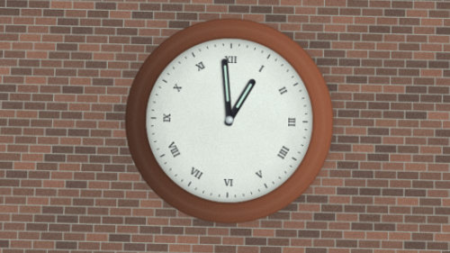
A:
**12:59**
